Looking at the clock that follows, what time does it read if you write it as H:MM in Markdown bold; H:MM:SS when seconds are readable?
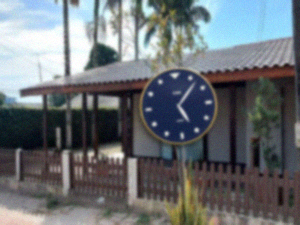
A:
**5:07**
